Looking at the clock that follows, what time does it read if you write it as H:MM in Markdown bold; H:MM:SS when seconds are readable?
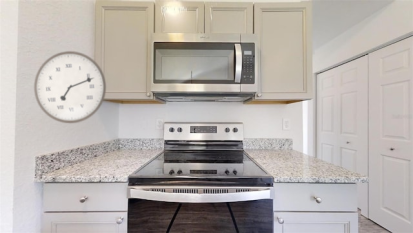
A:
**7:12**
